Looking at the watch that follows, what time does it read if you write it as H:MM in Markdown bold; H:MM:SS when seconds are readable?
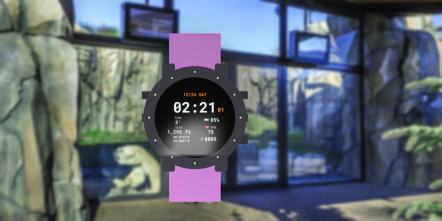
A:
**2:21**
